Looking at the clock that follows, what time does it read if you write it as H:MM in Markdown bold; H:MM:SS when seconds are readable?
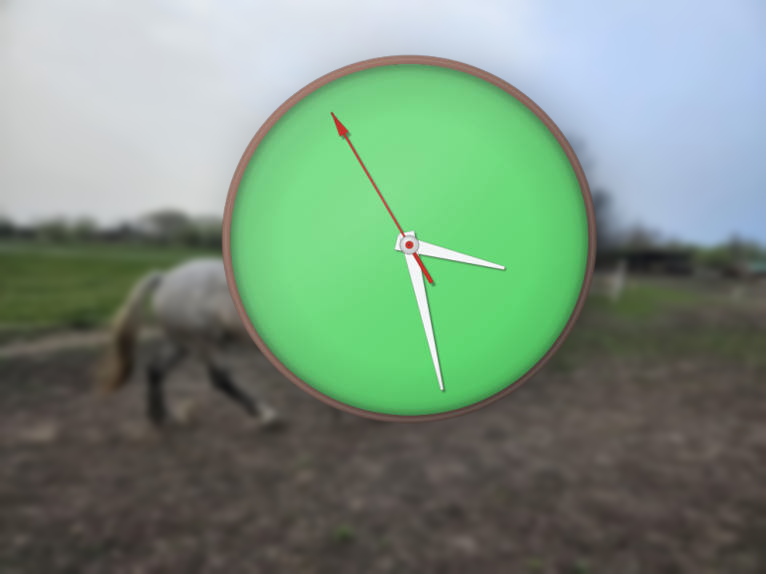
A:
**3:27:55**
